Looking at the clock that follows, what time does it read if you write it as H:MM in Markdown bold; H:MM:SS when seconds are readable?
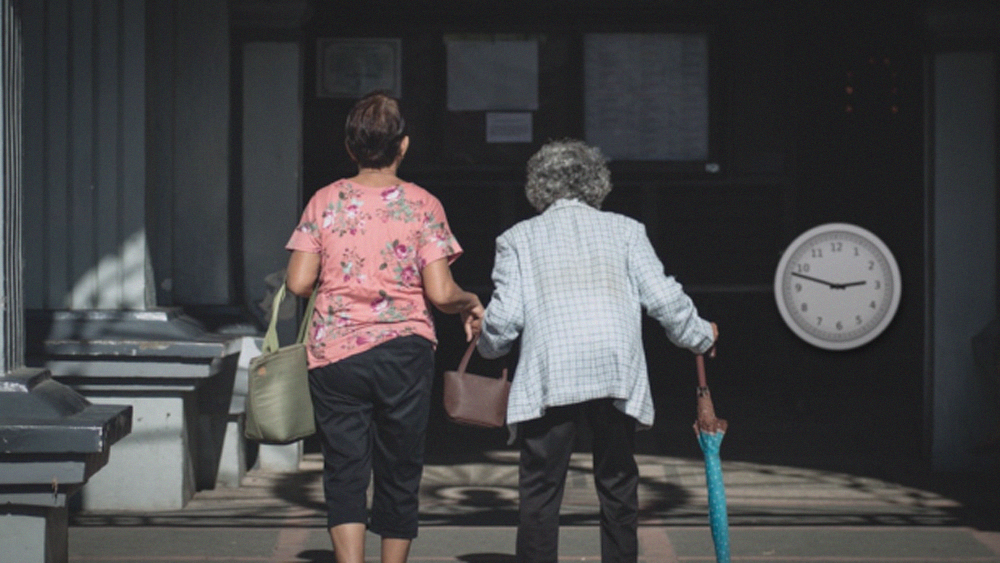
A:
**2:48**
